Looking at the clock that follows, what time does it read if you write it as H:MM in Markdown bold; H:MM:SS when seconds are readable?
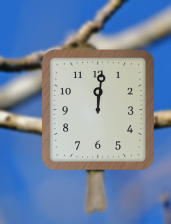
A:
**12:01**
